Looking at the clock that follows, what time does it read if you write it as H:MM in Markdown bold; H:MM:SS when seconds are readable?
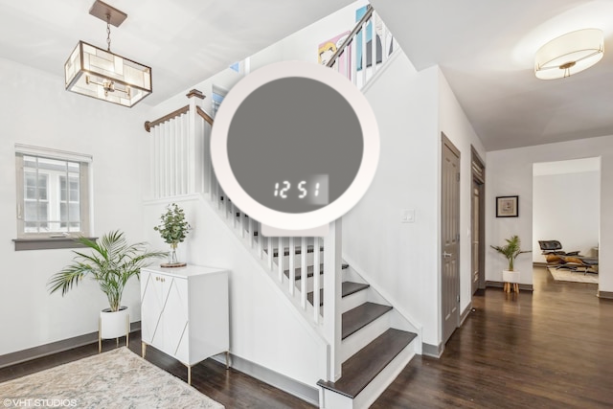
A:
**12:51**
